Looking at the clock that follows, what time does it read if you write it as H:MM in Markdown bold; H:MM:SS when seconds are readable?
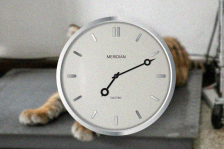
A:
**7:11**
